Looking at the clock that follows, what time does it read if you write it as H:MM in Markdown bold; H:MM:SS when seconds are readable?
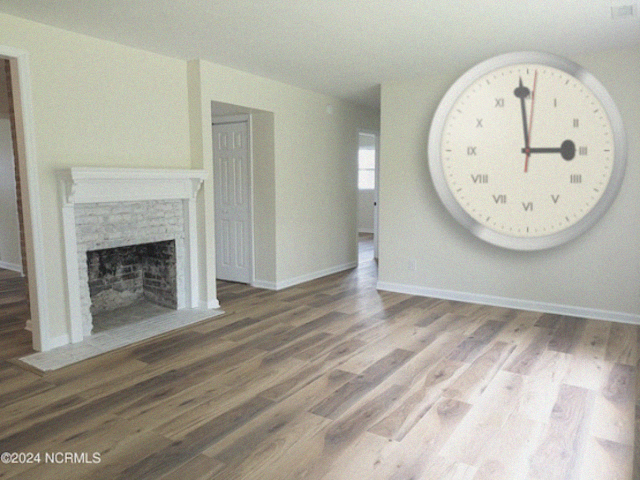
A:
**2:59:01**
